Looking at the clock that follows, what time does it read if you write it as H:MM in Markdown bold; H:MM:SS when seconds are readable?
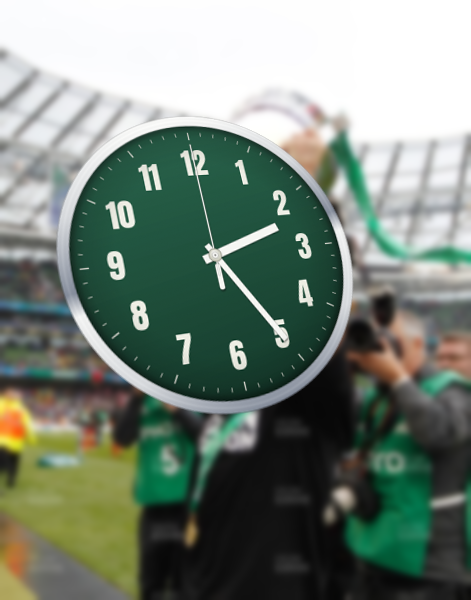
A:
**2:25:00**
